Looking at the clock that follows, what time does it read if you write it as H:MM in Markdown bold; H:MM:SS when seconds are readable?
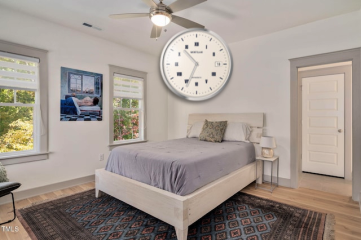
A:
**10:34**
